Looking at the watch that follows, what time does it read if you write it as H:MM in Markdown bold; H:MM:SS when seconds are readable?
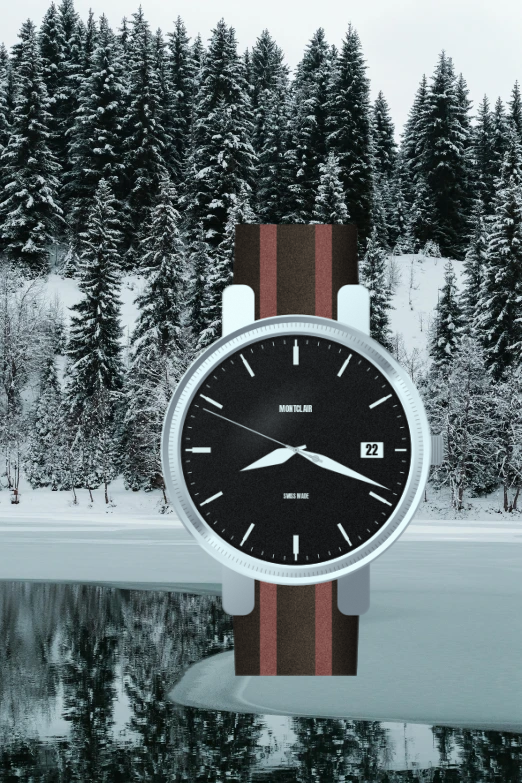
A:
**8:18:49**
